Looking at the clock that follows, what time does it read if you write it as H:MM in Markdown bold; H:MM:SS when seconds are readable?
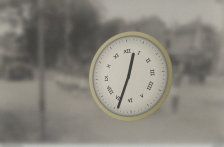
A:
**12:34**
